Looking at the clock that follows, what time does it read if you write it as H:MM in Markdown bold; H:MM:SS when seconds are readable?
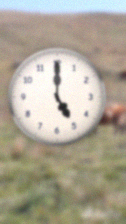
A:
**5:00**
